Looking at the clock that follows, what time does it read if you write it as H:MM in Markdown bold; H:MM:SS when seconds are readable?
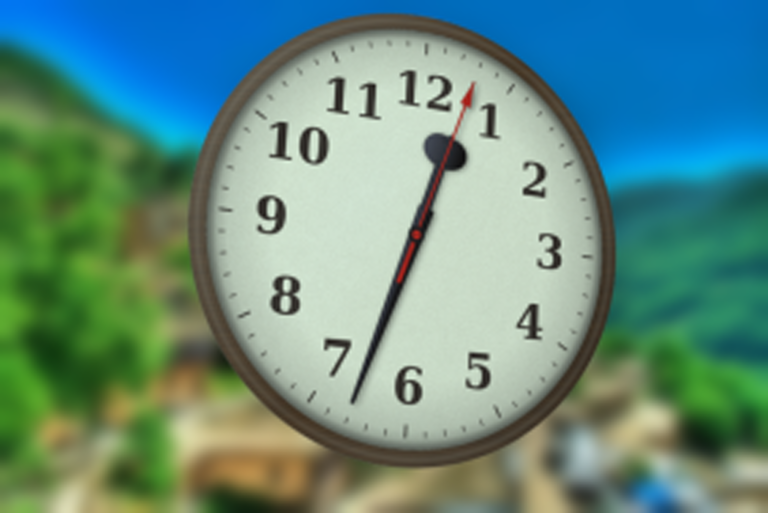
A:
**12:33:03**
